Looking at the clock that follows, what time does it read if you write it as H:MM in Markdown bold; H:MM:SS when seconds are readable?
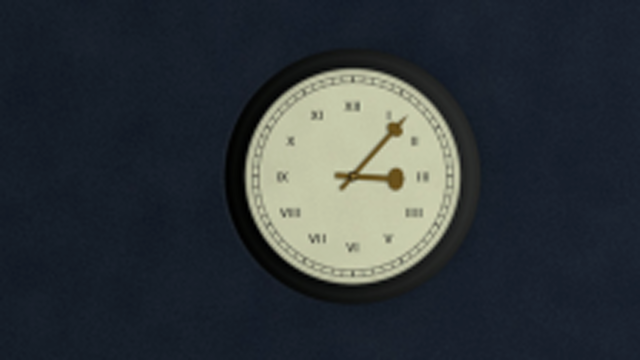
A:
**3:07**
